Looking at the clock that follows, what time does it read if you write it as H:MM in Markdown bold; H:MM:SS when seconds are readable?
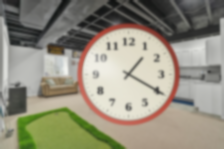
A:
**1:20**
